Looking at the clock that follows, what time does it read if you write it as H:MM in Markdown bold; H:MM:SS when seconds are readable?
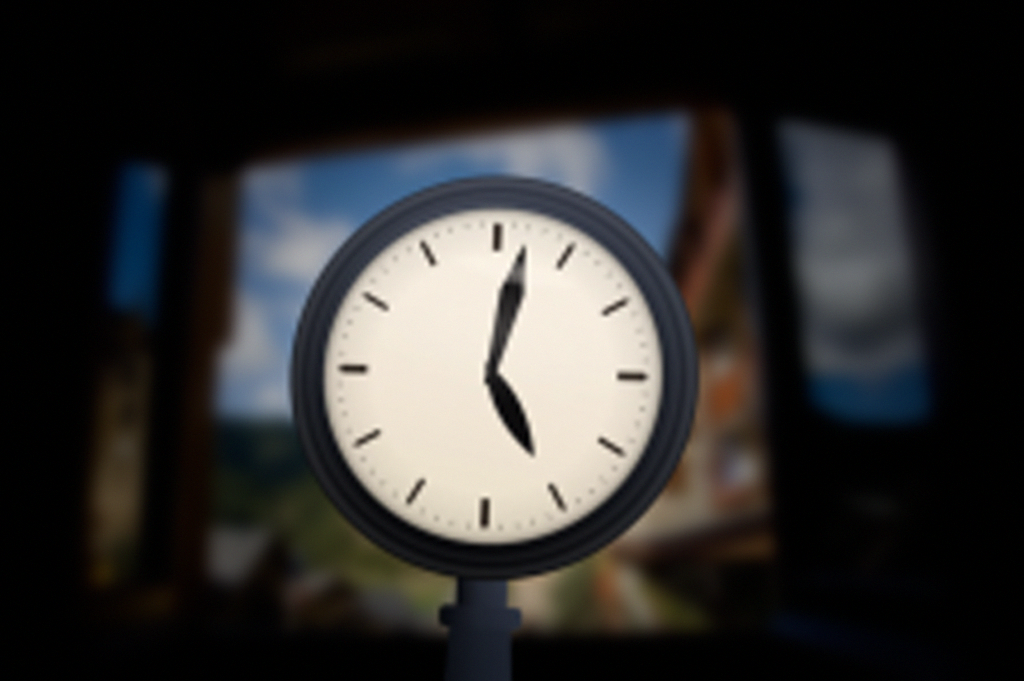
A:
**5:02**
